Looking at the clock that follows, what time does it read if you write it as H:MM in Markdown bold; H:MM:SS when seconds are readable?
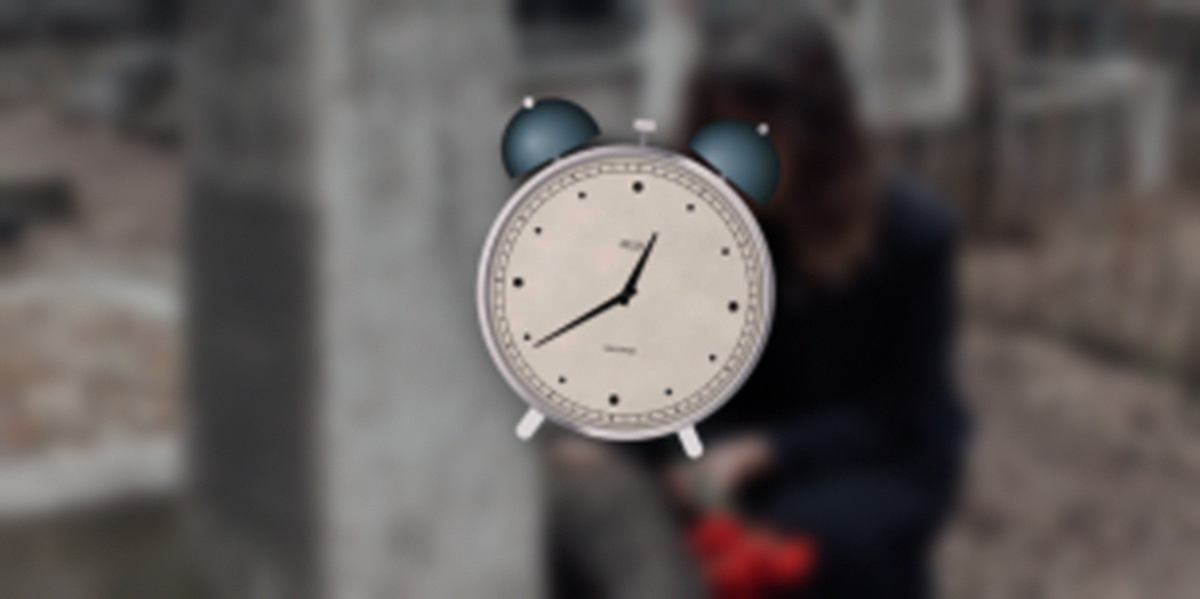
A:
**12:39**
